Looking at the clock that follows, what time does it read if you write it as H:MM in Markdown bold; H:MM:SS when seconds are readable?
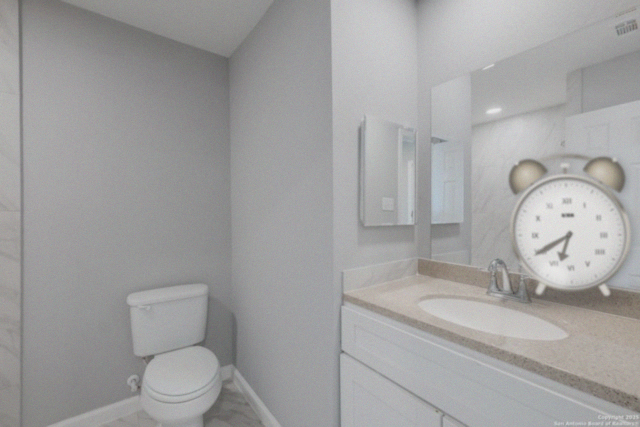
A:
**6:40**
